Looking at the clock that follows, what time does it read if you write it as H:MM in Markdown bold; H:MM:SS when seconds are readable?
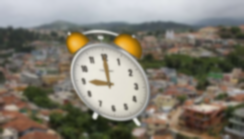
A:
**9:00**
